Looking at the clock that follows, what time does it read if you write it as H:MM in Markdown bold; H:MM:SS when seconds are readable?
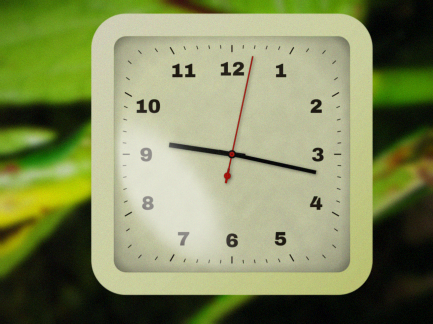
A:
**9:17:02**
